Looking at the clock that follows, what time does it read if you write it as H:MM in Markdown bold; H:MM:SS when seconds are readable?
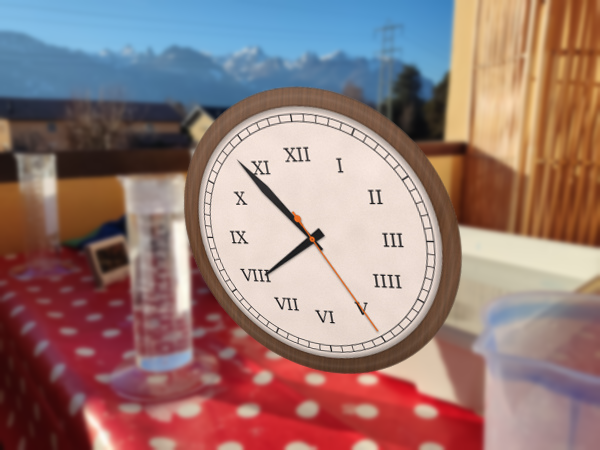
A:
**7:53:25**
